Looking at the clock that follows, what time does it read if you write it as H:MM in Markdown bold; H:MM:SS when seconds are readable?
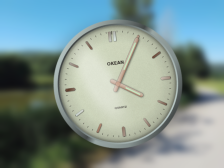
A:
**4:05**
